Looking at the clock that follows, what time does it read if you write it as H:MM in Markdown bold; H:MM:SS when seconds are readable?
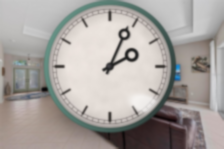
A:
**2:04**
